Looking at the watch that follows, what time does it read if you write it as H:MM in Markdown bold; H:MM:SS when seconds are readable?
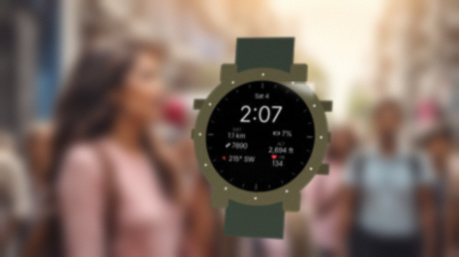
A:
**2:07**
